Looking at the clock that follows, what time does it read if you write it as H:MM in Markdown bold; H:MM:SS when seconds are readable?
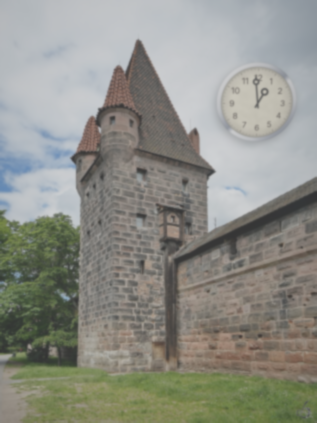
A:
**12:59**
